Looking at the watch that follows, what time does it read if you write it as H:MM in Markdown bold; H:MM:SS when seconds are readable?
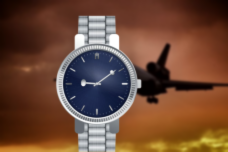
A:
**9:09**
